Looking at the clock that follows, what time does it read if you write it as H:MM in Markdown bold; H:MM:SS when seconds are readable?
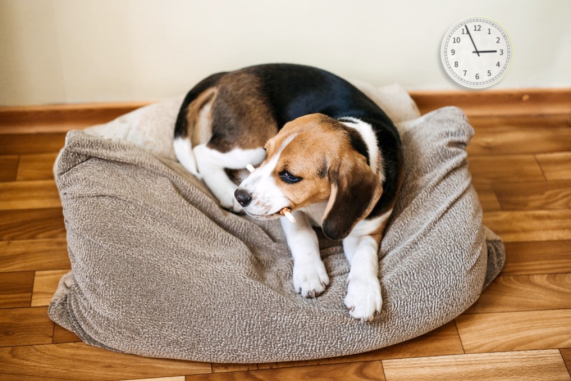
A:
**2:56**
